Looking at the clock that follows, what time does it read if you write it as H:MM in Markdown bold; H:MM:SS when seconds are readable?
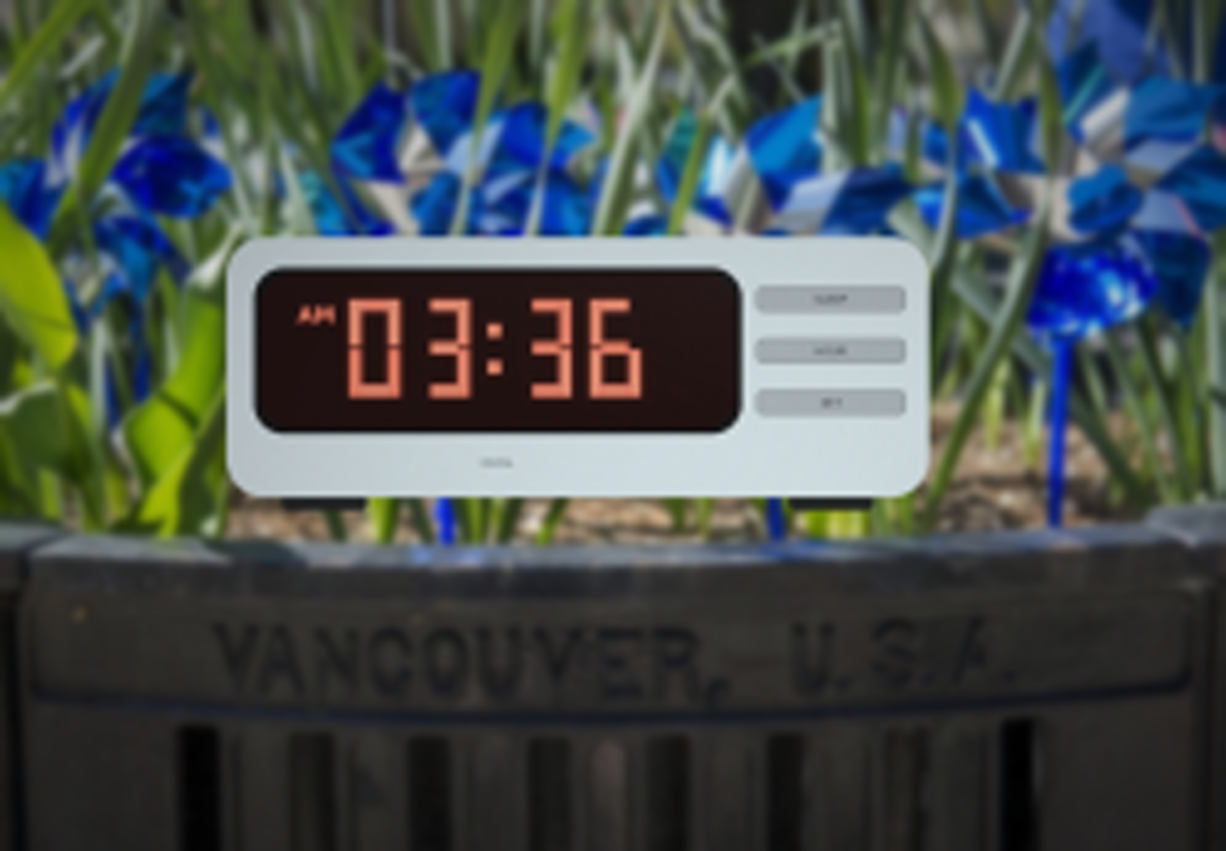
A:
**3:36**
